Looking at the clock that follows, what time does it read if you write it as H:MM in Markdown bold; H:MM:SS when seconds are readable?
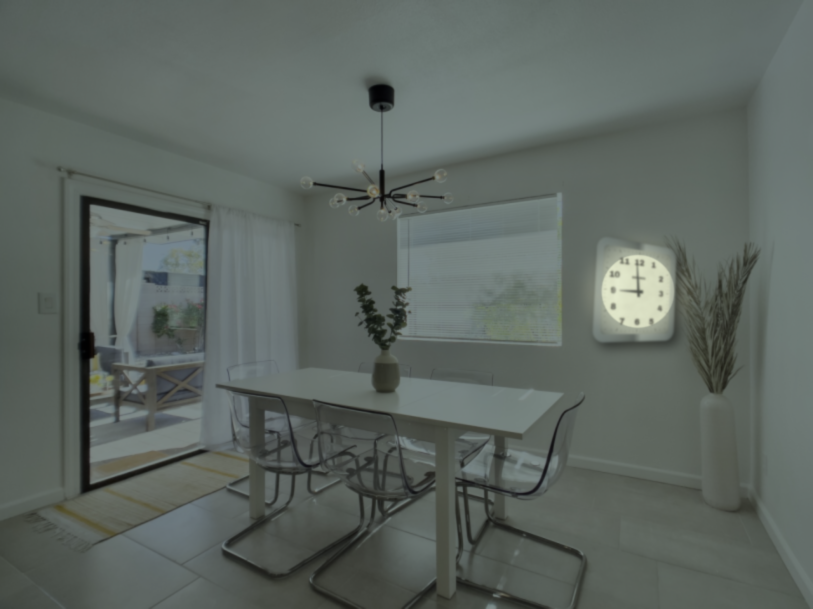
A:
**8:59**
